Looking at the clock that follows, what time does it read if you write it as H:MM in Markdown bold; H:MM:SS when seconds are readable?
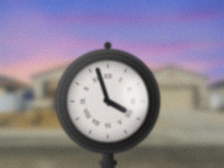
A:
**3:57**
